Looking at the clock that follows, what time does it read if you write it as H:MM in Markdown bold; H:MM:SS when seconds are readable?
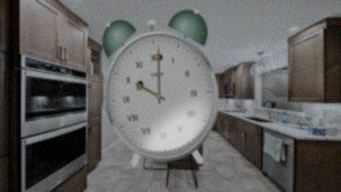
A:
**10:01**
